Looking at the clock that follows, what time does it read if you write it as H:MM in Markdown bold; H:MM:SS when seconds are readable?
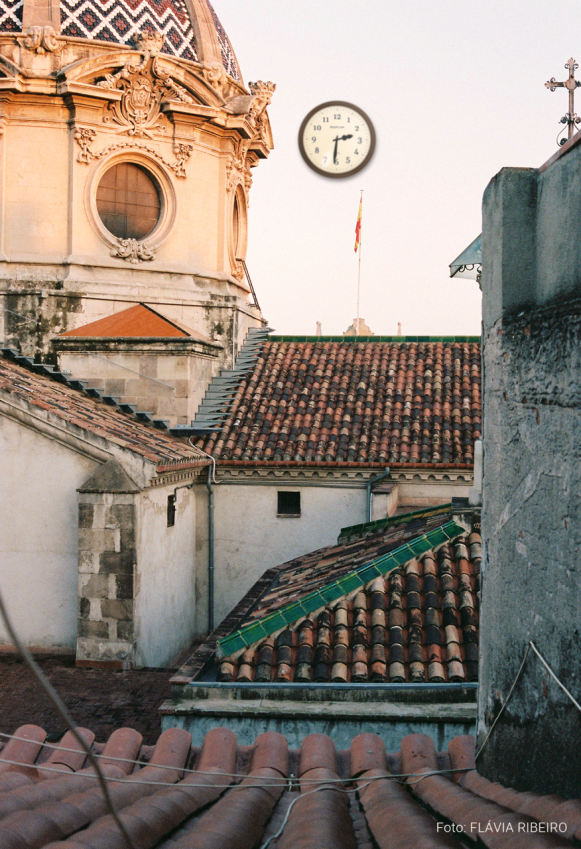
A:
**2:31**
